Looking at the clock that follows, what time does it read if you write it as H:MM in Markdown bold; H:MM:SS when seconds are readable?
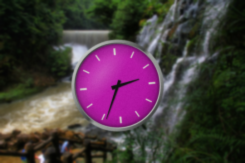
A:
**2:34**
